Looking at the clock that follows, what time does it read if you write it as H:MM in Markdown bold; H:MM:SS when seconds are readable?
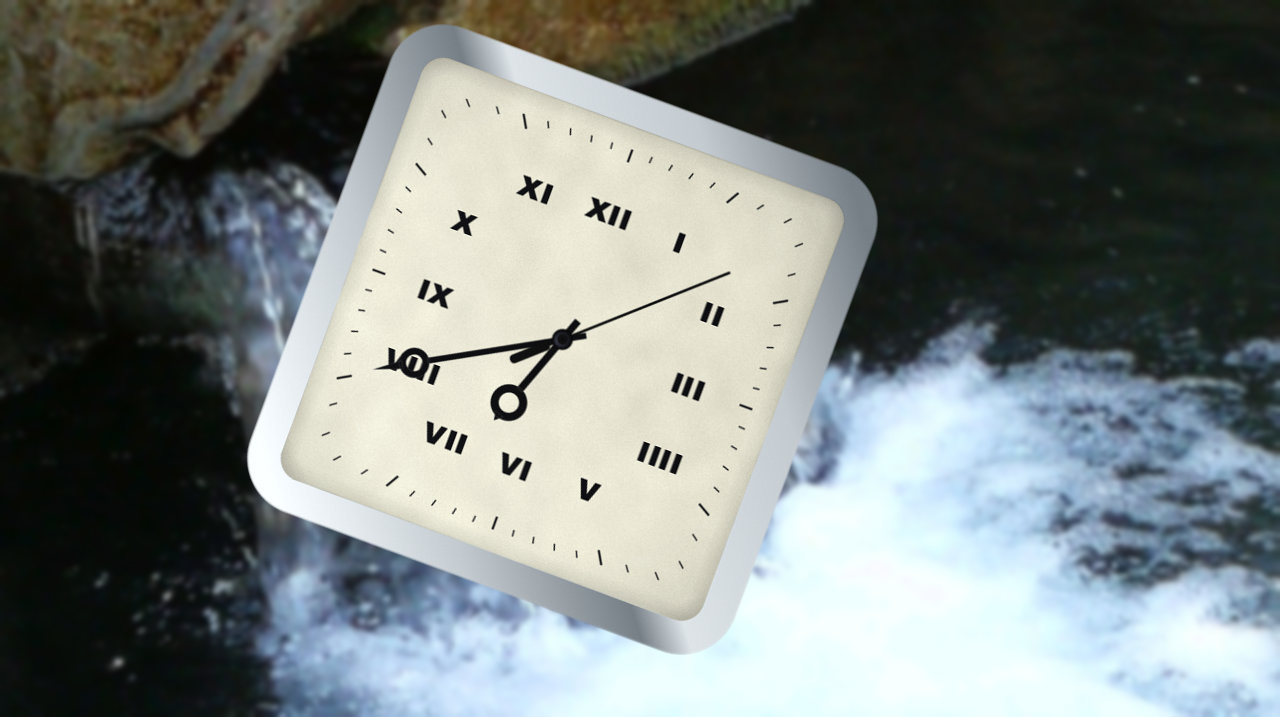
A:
**6:40:08**
